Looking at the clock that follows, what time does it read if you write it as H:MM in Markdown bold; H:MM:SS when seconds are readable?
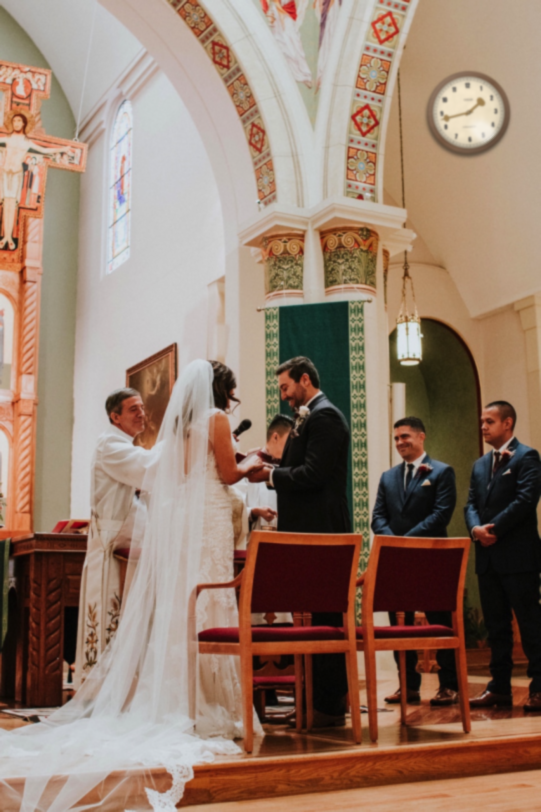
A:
**1:43**
